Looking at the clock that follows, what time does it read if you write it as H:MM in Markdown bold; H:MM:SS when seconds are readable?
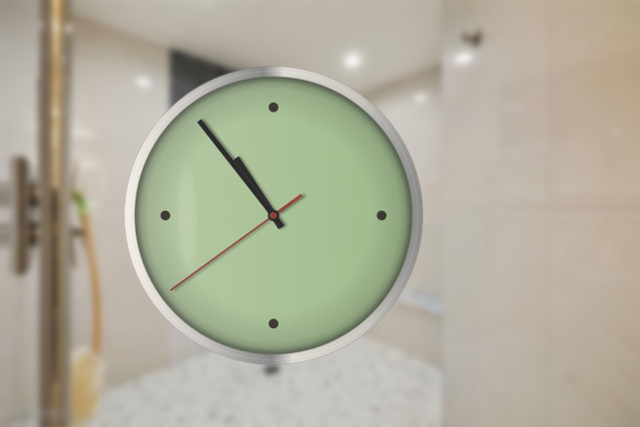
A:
**10:53:39**
